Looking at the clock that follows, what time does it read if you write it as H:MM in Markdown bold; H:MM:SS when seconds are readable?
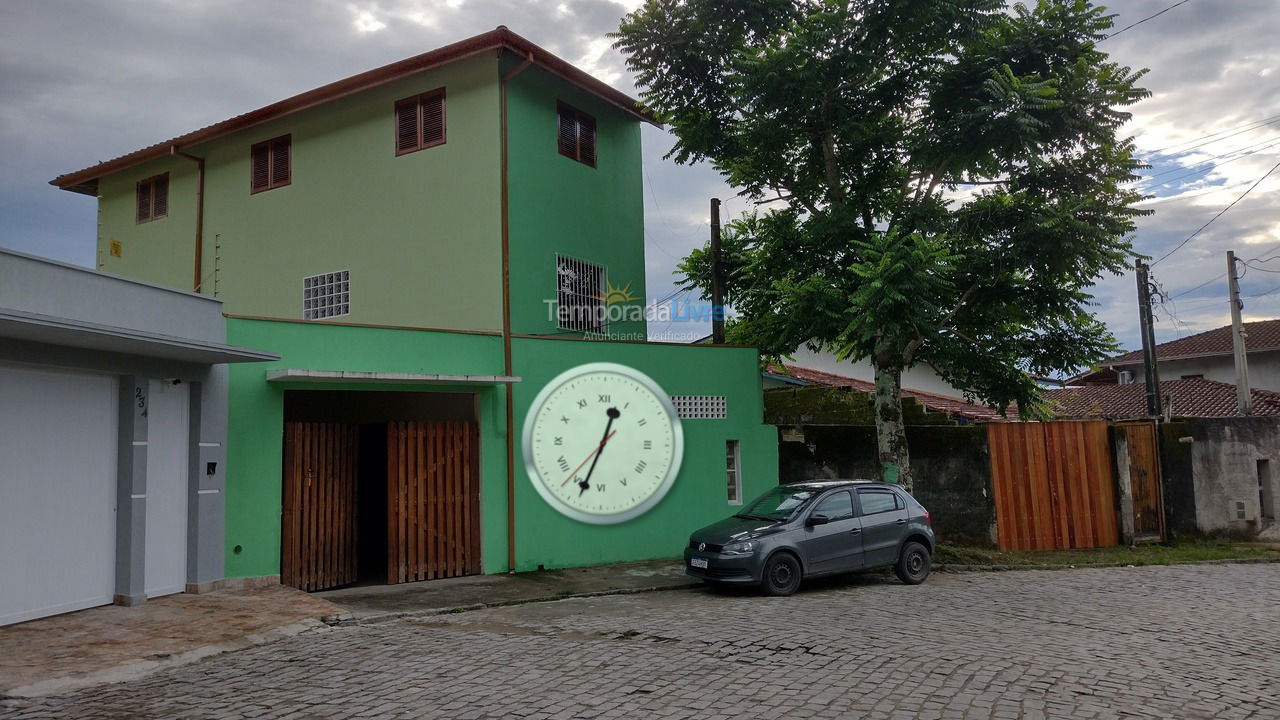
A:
**12:33:37**
